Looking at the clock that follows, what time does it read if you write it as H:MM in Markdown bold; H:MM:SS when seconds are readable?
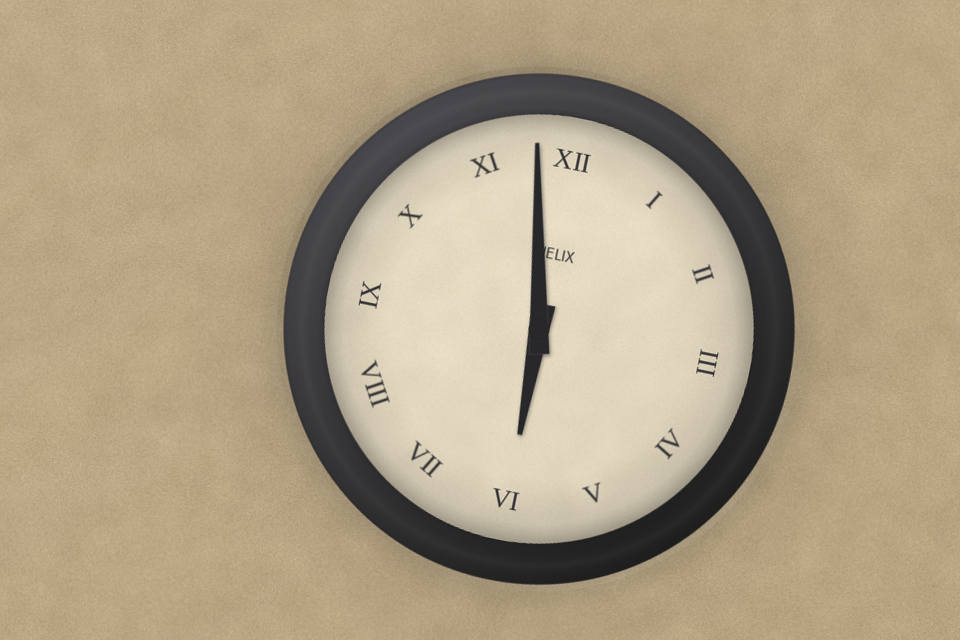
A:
**5:58**
